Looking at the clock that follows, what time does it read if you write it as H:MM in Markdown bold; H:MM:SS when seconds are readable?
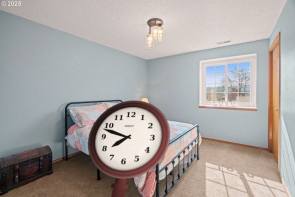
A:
**7:48**
